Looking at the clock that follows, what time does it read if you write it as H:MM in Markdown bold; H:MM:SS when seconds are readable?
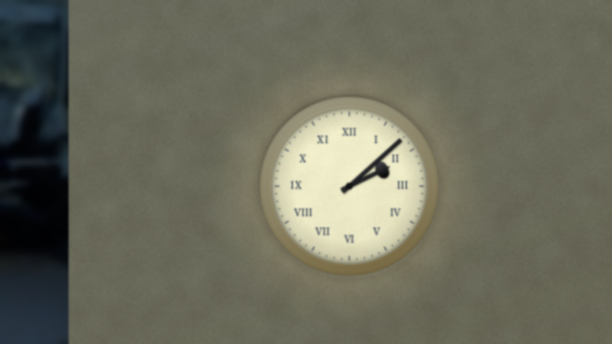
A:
**2:08**
